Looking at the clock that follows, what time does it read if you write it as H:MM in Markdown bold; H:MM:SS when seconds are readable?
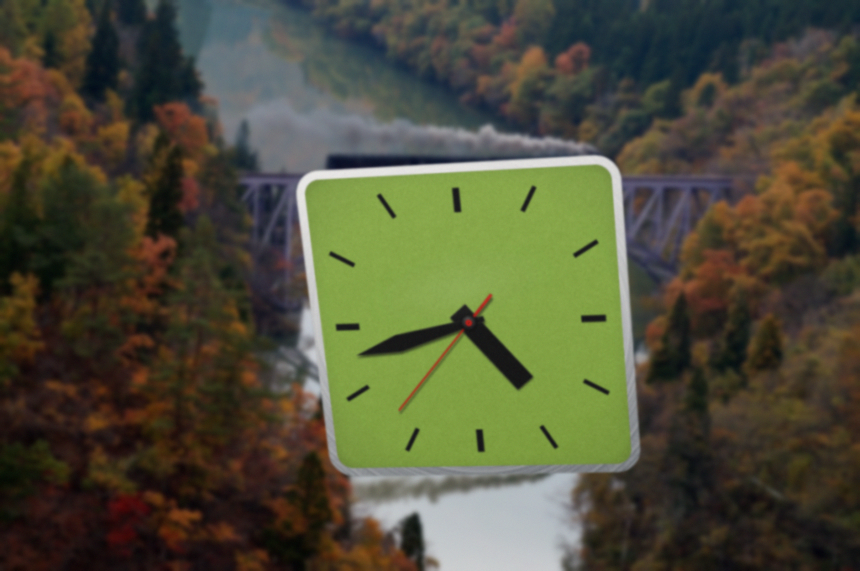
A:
**4:42:37**
